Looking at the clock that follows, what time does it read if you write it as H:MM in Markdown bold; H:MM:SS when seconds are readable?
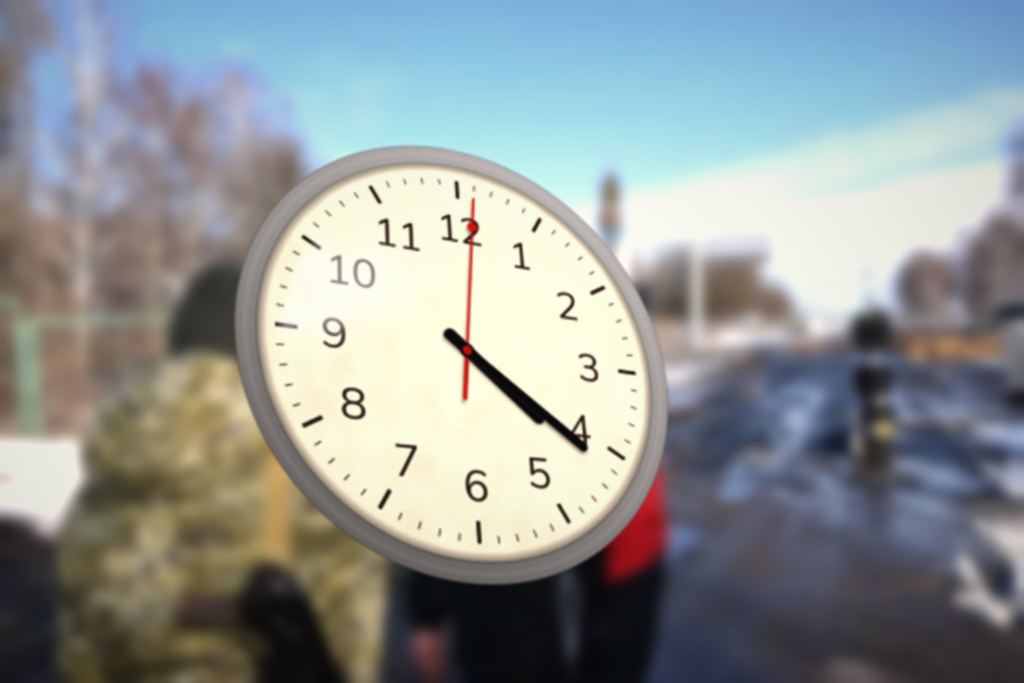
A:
**4:21:01**
